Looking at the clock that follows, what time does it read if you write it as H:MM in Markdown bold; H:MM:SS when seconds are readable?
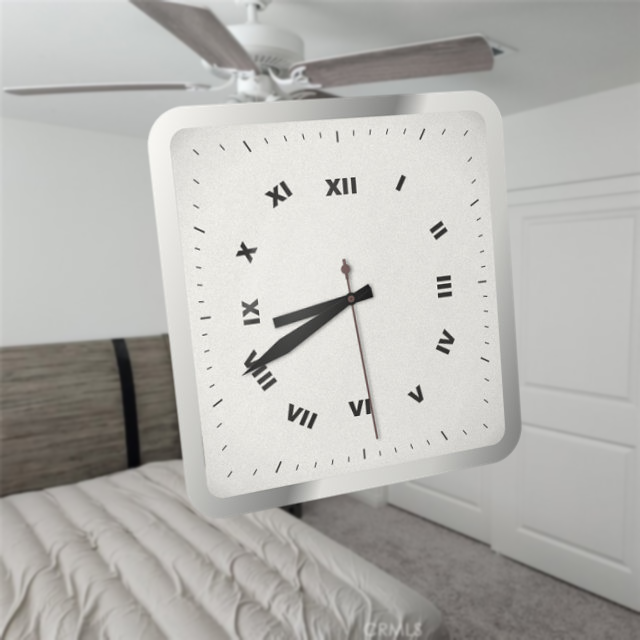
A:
**8:40:29**
